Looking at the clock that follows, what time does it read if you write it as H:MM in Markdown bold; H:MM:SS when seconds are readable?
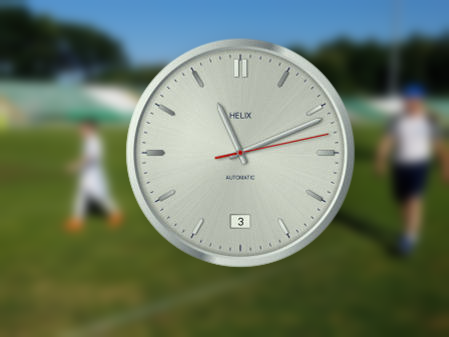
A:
**11:11:13**
